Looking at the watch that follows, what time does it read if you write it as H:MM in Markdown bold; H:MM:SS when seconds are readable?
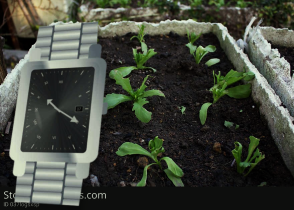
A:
**10:20**
